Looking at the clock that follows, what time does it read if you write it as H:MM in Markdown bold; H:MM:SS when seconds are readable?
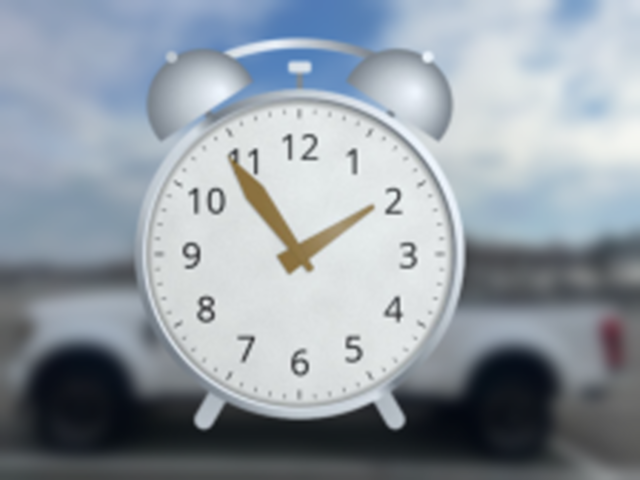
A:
**1:54**
